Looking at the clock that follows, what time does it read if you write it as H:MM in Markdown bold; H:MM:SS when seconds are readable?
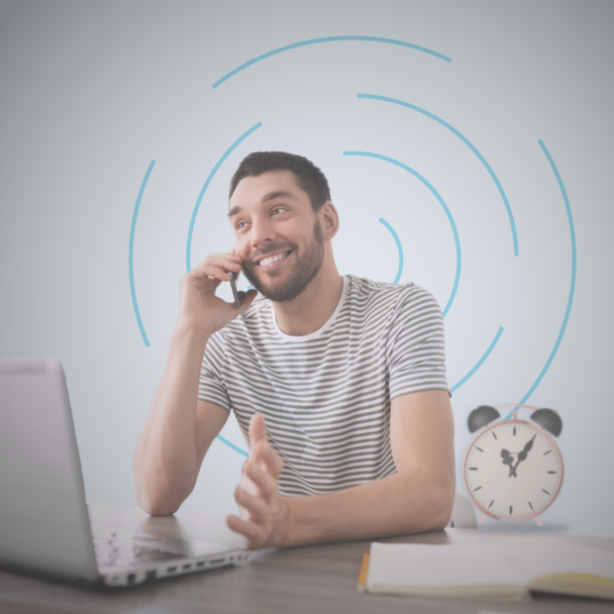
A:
**11:05**
